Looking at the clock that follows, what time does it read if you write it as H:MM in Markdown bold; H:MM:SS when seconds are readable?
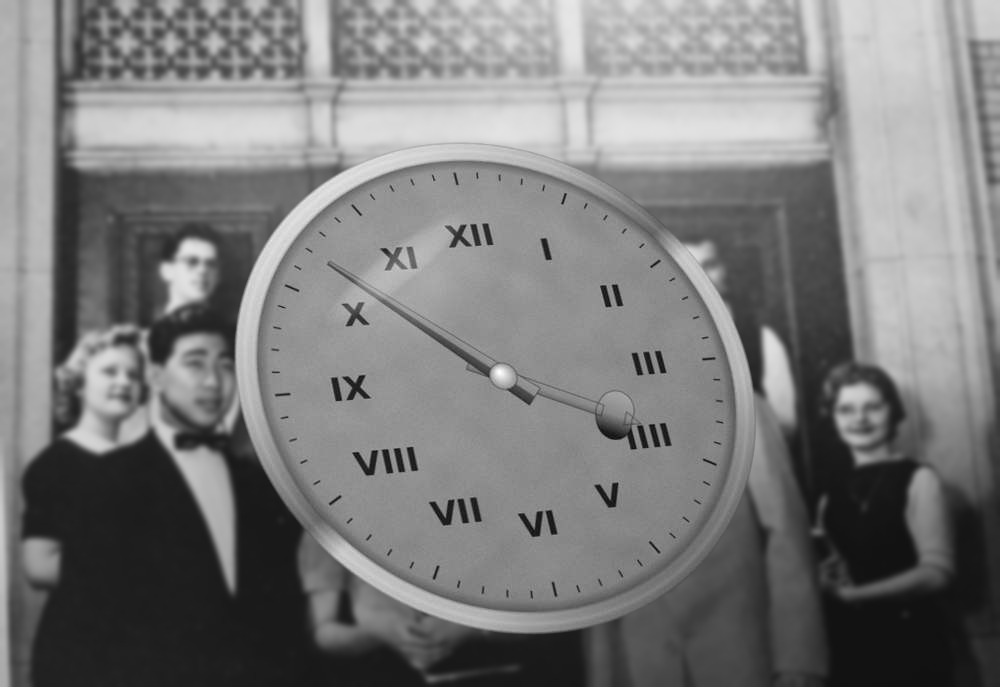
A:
**3:52**
